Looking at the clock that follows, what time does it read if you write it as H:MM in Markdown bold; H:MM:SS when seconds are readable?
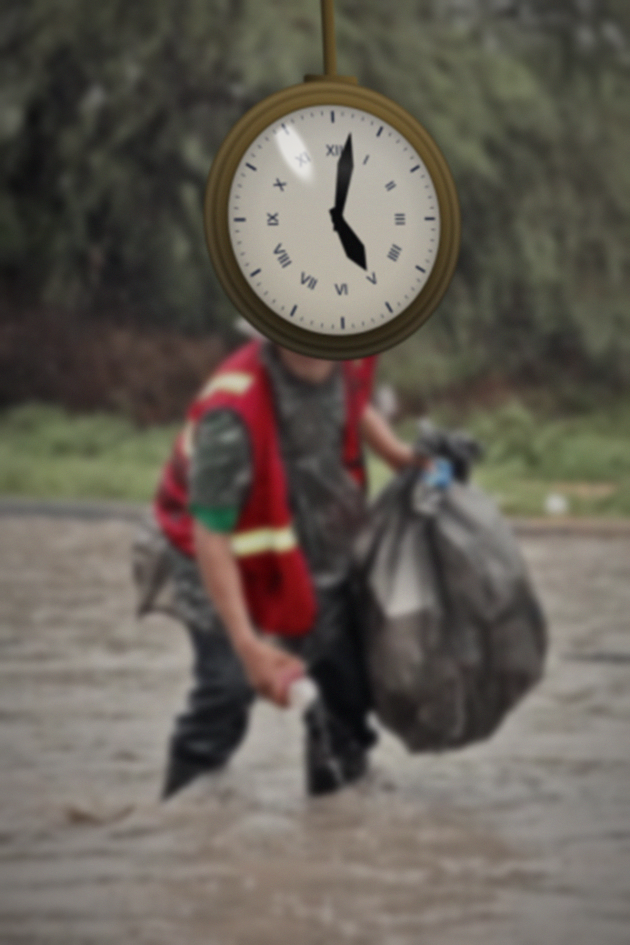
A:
**5:02**
